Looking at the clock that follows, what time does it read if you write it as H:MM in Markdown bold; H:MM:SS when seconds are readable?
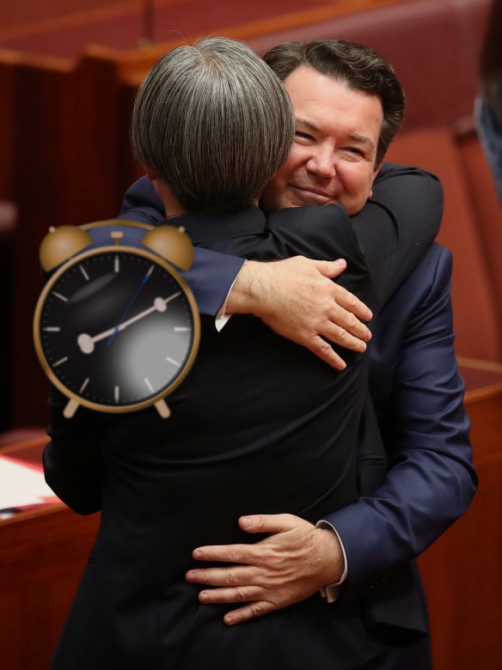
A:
**8:10:05**
